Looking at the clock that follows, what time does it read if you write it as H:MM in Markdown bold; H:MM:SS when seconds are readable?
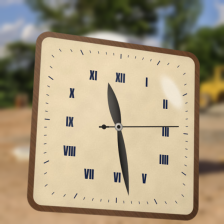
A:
**11:28:14**
